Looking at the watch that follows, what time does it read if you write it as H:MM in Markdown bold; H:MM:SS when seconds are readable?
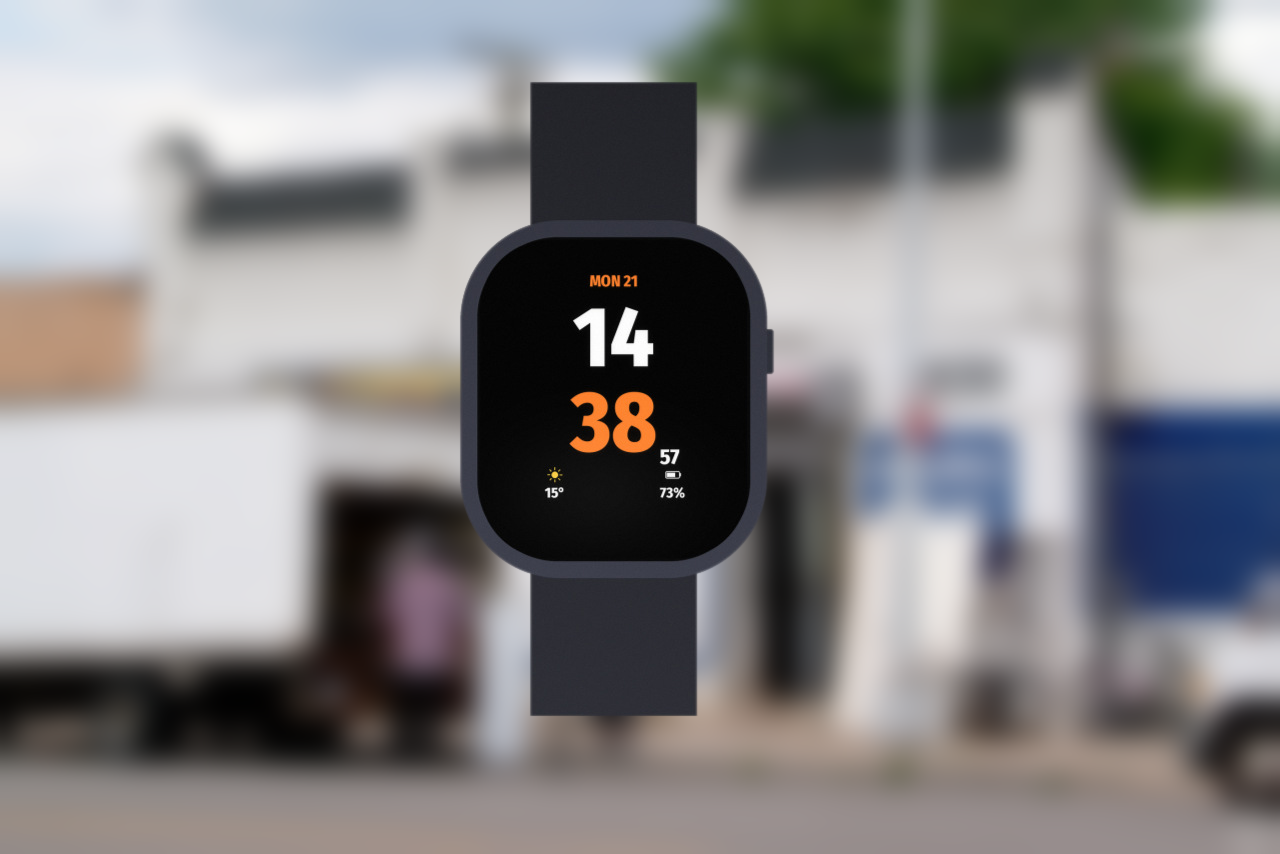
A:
**14:38:57**
